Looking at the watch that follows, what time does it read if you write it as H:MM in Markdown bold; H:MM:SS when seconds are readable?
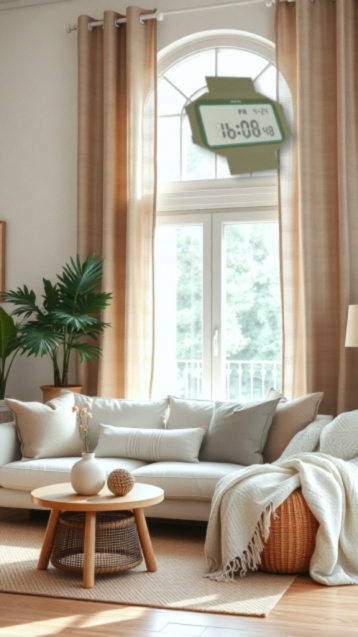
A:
**16:08:48**
